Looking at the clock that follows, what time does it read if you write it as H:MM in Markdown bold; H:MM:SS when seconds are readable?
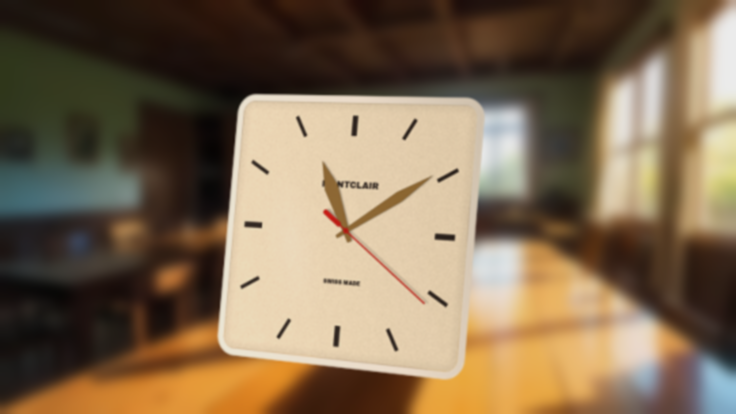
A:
**11:09:21**
